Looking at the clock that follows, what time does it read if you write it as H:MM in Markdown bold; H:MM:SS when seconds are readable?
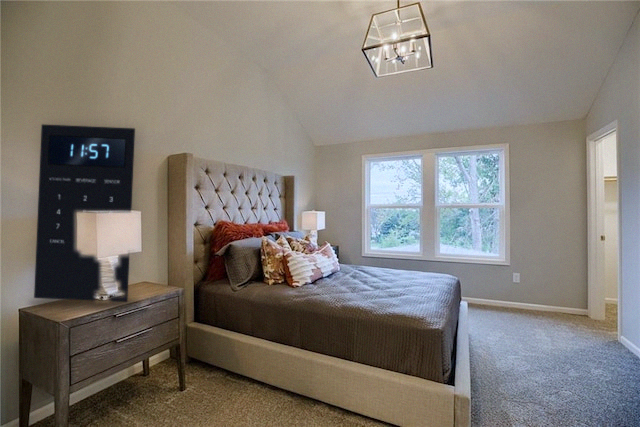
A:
**11:57**
